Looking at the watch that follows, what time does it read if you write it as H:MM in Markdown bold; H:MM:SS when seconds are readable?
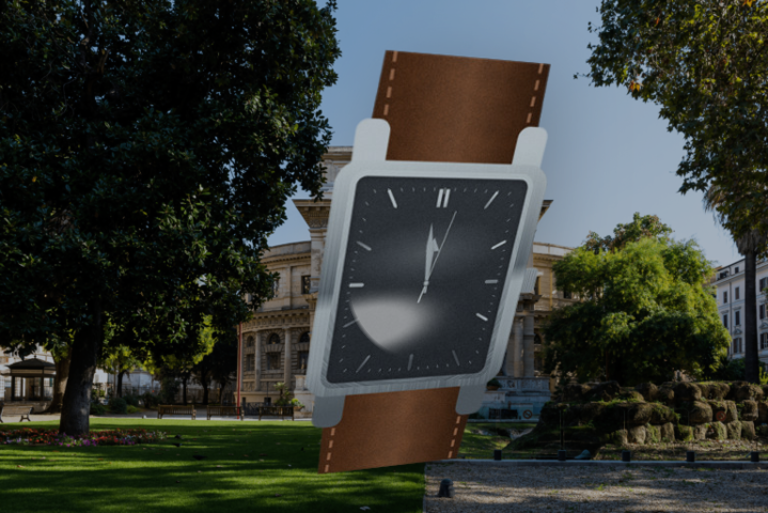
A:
**11:59:02**
